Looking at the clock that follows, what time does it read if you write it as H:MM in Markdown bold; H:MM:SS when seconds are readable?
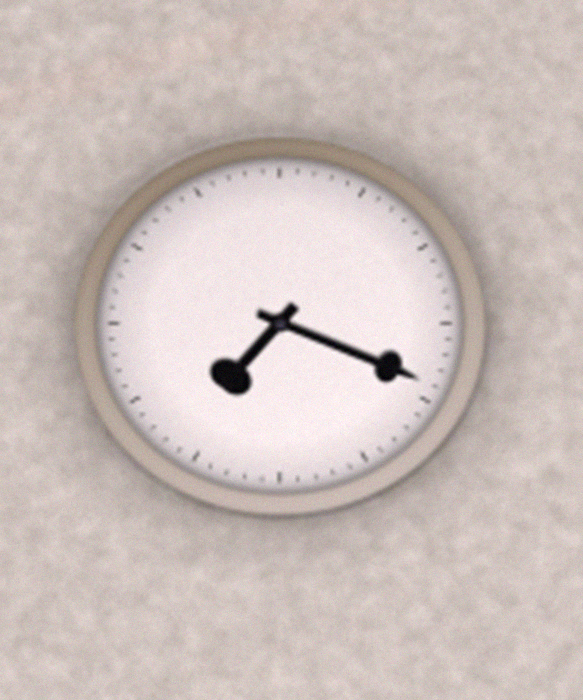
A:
**7:19**
